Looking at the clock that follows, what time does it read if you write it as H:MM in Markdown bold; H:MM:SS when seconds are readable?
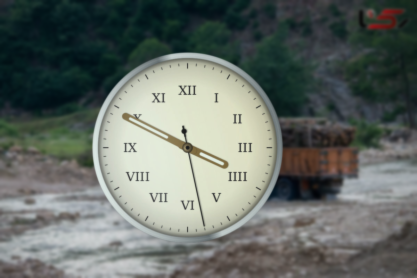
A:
**3:49:28**
